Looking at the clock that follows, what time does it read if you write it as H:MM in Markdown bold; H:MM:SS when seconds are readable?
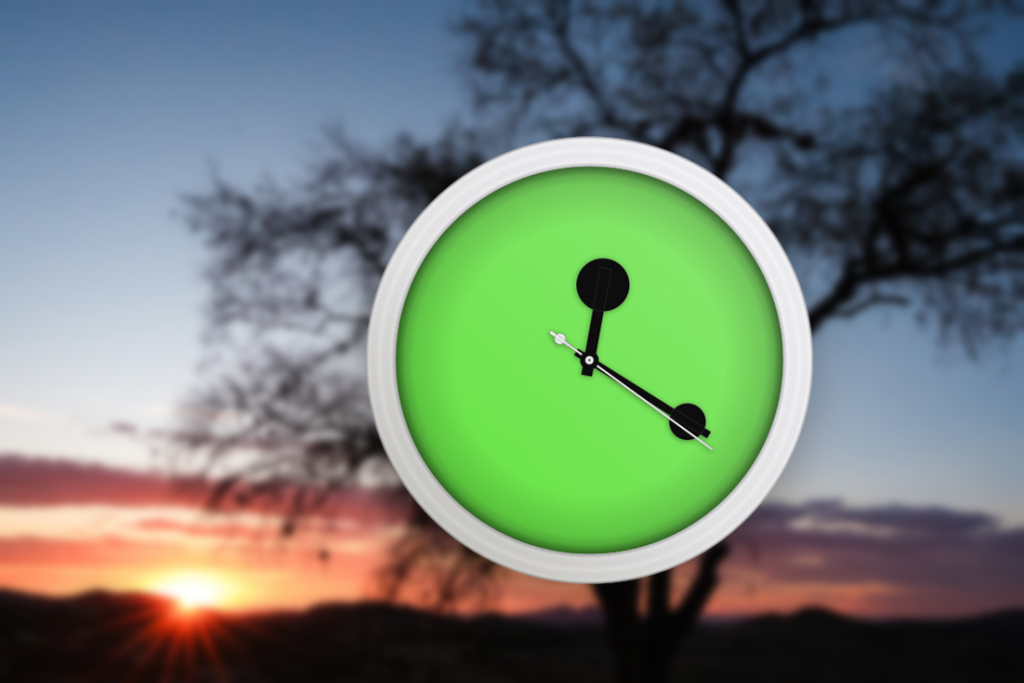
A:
**12:20:21**
